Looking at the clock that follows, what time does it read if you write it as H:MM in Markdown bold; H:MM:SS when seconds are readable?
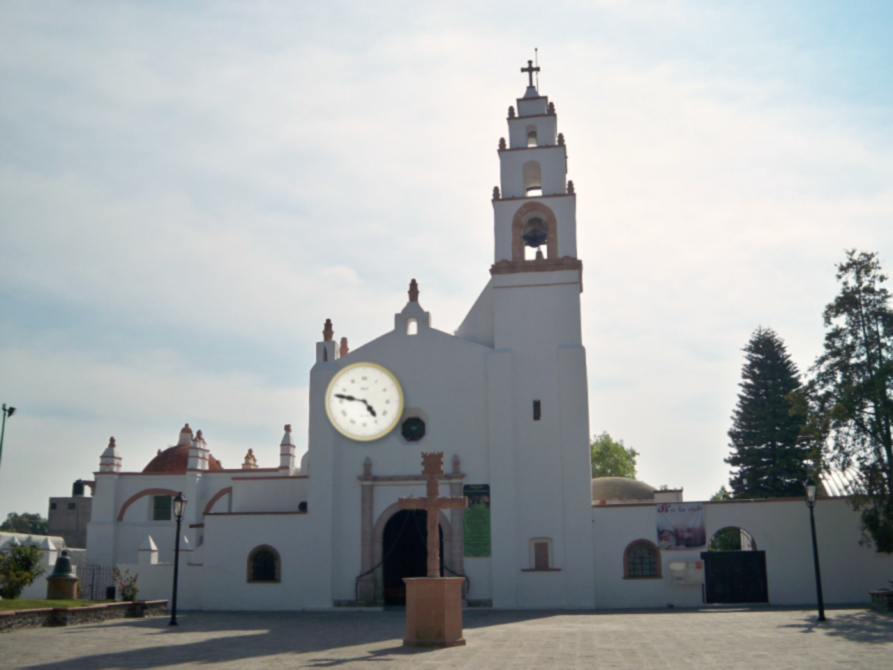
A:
**4:47**
